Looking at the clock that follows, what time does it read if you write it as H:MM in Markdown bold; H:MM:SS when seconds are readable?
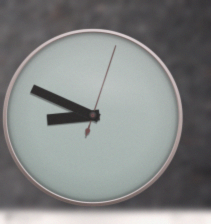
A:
**8:49:03**
